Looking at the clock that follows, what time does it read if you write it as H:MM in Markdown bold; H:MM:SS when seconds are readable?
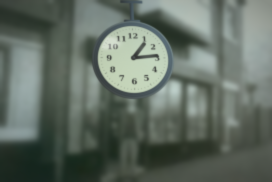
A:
**1:14**
